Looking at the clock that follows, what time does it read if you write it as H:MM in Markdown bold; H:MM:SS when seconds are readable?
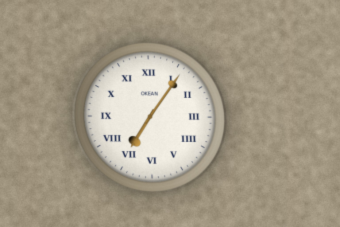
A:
**7:06**
